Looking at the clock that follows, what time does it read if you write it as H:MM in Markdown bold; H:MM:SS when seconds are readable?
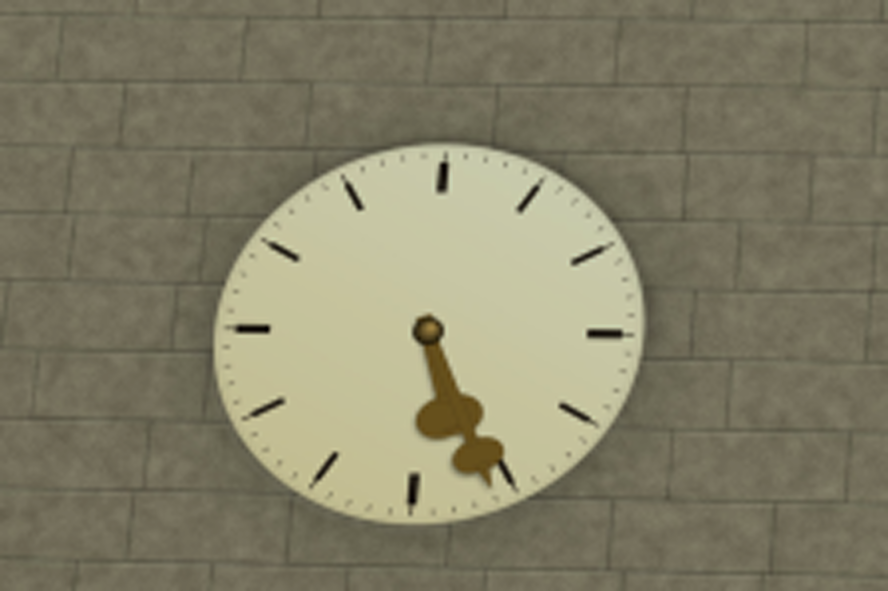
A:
**5:26**
